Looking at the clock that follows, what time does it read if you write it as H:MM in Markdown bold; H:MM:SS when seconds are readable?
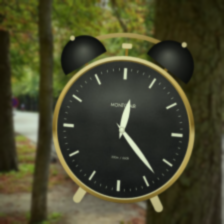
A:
**12:23**
